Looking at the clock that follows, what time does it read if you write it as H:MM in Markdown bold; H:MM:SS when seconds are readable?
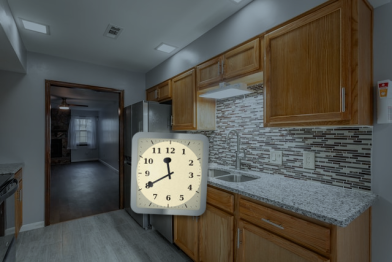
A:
**11:40**
